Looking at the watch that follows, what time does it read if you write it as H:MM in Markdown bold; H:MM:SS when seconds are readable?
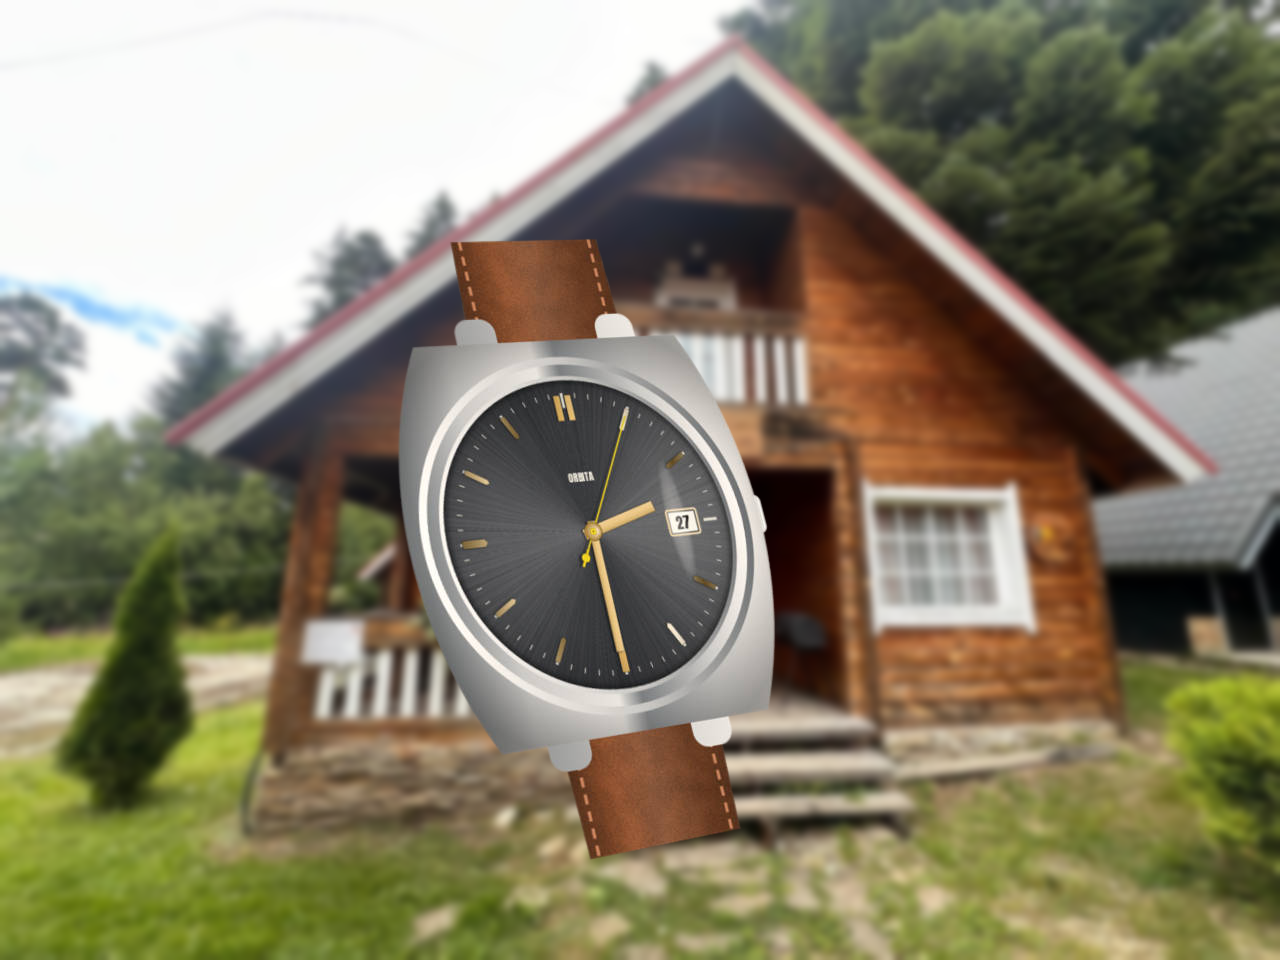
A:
**2:30:05**
